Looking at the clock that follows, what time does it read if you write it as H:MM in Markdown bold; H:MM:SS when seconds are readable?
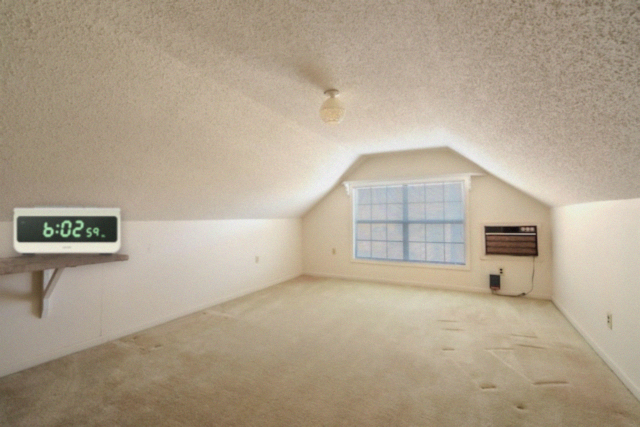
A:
**6:02**
